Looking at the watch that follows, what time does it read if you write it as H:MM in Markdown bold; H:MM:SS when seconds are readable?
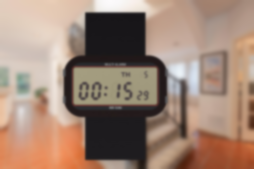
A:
**0:15**
